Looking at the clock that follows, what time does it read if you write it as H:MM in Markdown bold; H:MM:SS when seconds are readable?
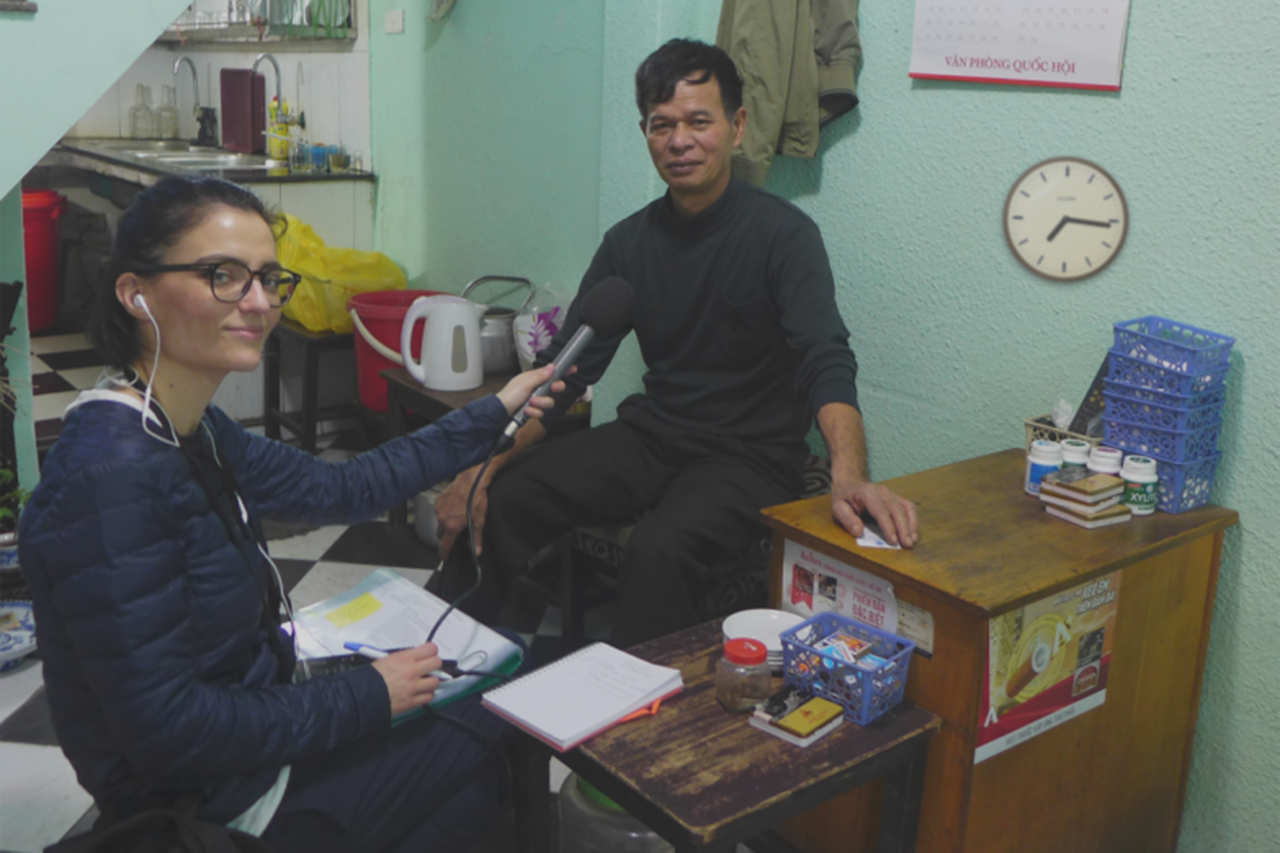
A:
**7:16**
